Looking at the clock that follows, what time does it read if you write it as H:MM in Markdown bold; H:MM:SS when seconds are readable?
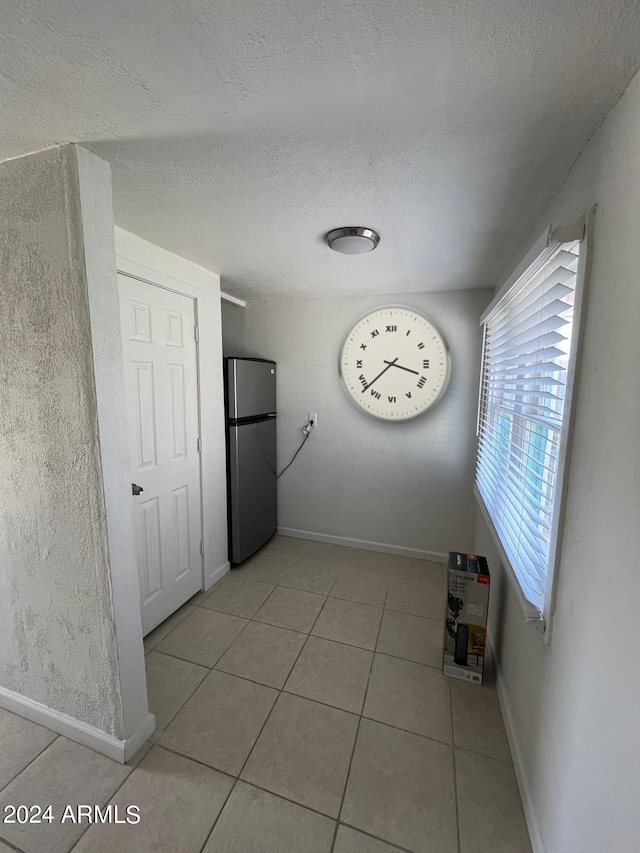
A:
**3:38**
